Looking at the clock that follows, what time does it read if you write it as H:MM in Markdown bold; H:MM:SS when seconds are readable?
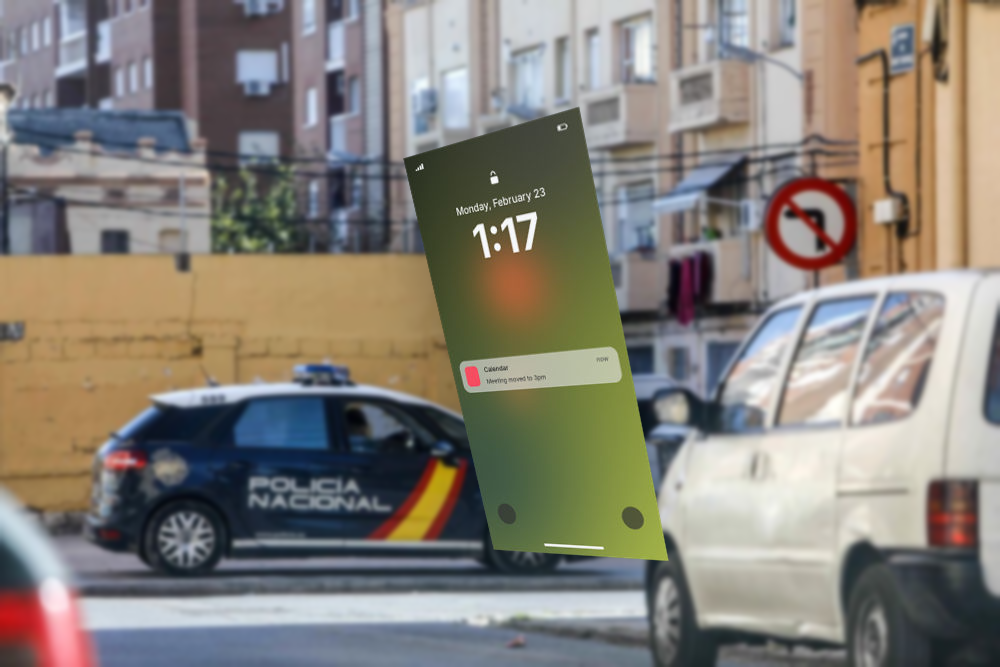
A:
**1:17**
